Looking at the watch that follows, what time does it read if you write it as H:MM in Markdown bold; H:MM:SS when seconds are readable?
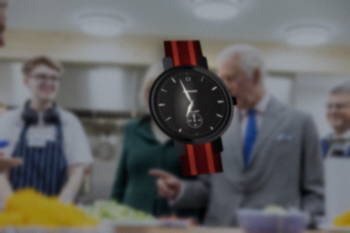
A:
**6:57**
